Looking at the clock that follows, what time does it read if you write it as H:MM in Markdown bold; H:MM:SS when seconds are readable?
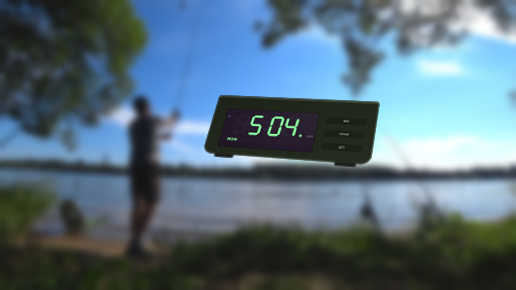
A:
**5:04**
